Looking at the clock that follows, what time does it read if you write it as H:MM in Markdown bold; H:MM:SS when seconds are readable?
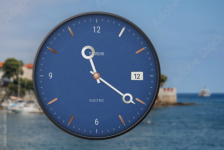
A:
**11:21**
